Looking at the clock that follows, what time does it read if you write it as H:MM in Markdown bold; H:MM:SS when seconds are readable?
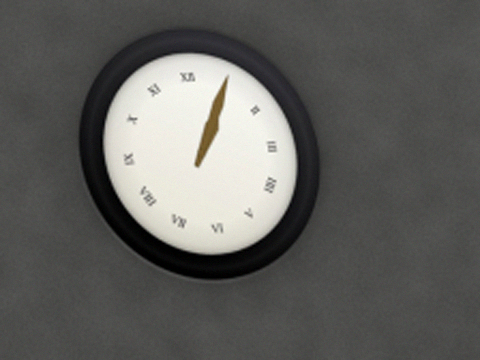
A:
**1:05**
